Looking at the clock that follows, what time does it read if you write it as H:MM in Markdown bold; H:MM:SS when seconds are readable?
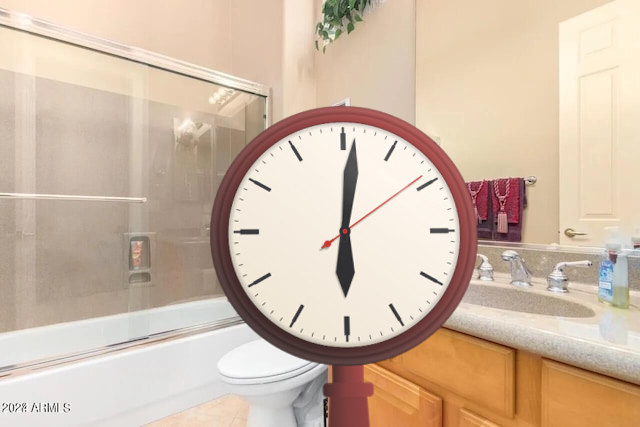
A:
**6:01:09**
